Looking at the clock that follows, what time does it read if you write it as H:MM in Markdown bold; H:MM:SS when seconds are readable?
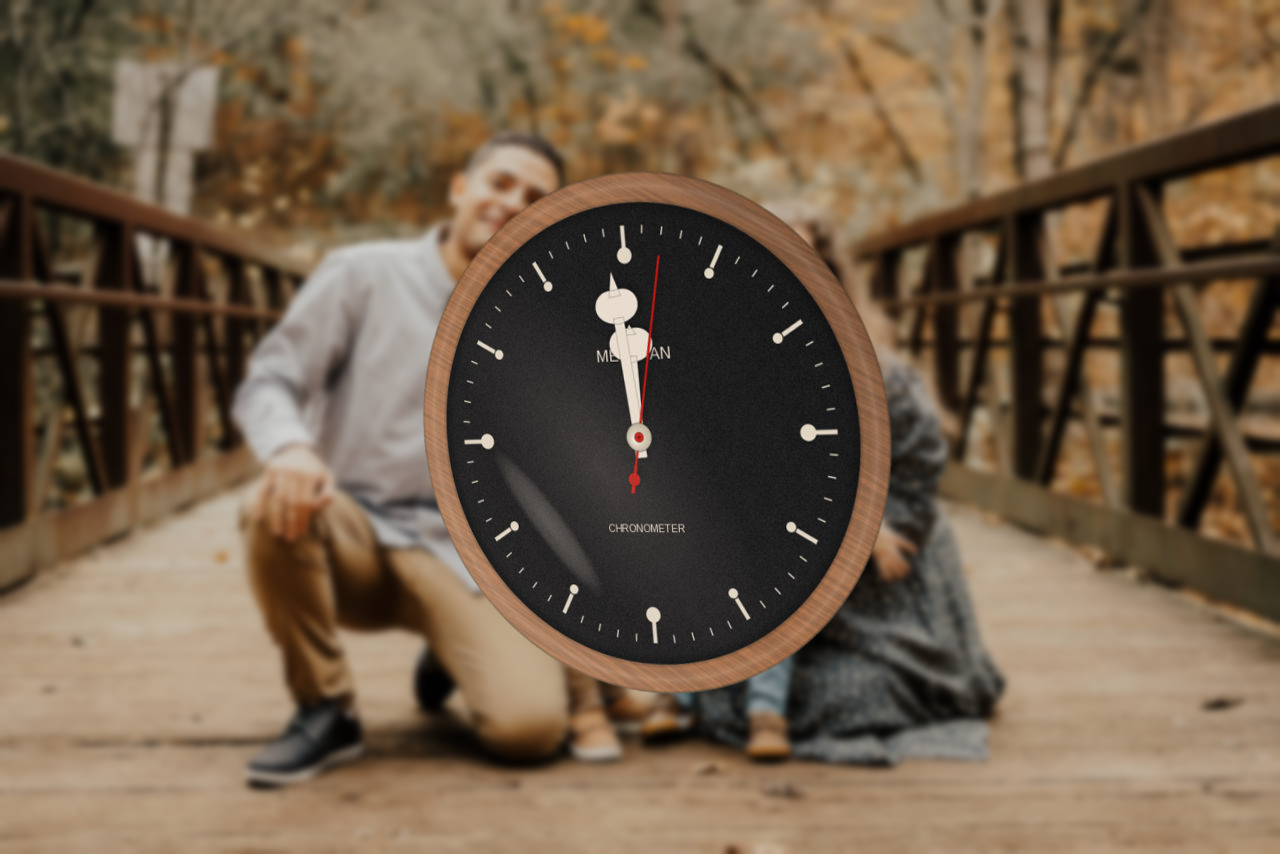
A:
**11:59:02**
